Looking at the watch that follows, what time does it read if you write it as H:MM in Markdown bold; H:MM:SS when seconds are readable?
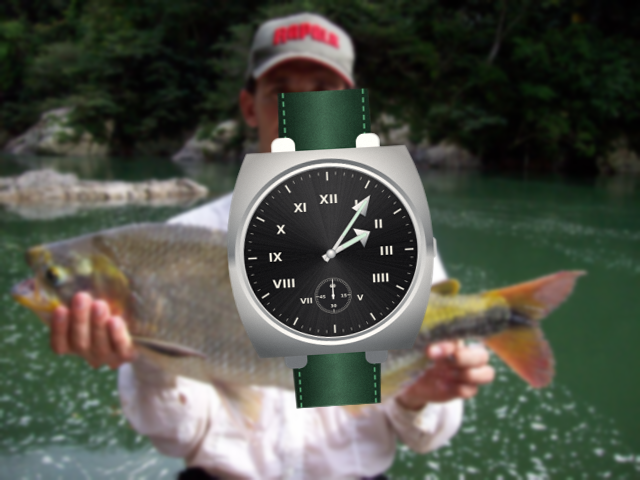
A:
**2:06**
